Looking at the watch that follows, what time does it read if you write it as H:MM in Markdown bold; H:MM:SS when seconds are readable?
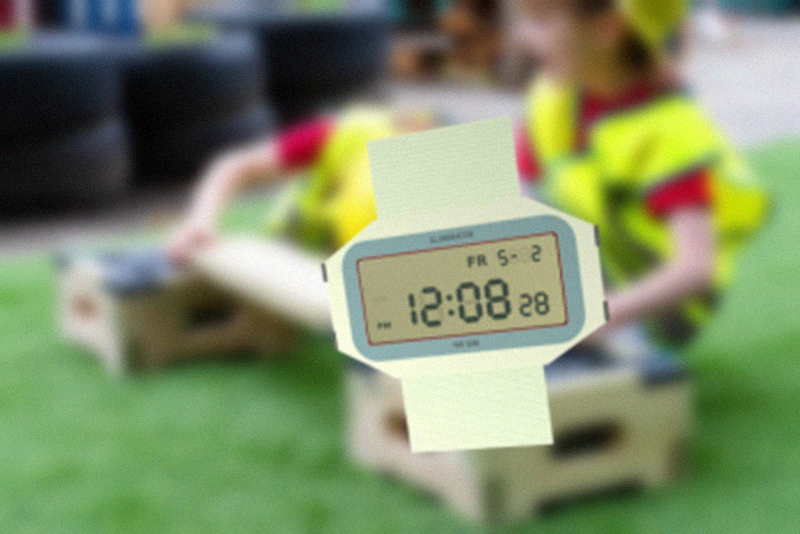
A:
**12:08:28**
